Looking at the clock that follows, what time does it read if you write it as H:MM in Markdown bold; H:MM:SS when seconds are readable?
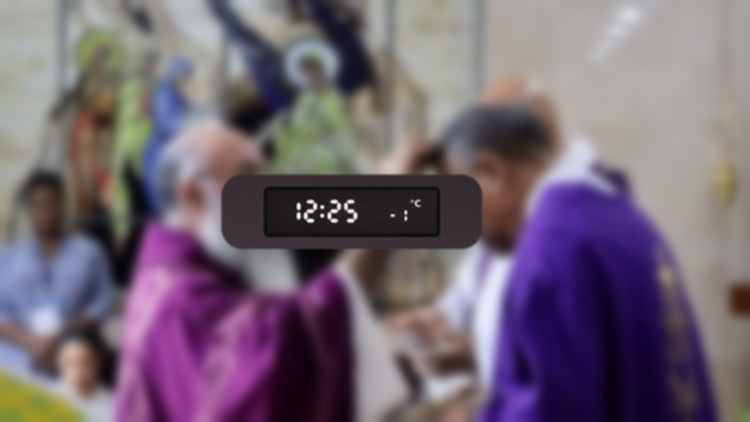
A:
**12:25**
